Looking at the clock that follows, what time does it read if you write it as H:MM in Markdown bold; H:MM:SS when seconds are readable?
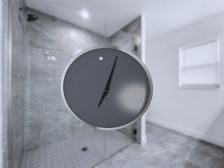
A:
**7:04**
